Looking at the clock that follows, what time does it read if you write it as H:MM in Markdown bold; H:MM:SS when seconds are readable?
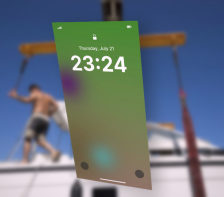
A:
**23:24**
